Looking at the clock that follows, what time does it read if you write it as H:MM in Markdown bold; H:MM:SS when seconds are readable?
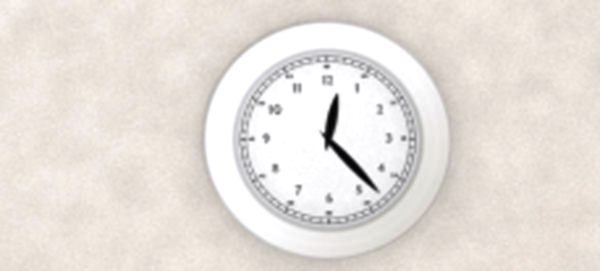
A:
**12:23**
